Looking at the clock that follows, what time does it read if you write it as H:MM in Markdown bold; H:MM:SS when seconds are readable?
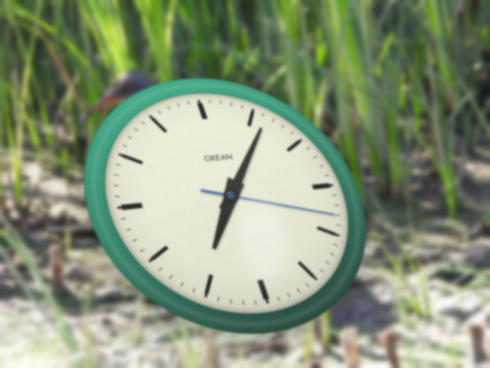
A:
**7:06:18**
